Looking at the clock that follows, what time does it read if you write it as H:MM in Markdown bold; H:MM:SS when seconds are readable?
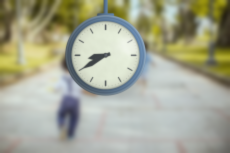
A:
**8:40**
